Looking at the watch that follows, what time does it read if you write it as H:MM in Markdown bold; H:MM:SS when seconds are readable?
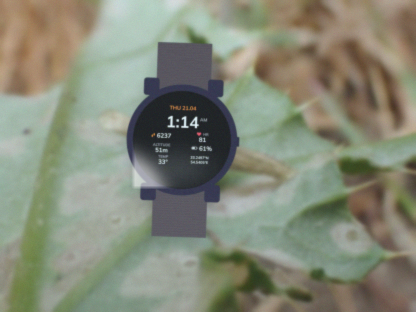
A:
**1:14**
